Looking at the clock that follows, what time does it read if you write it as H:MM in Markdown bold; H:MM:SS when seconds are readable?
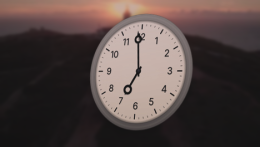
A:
**6:59**
